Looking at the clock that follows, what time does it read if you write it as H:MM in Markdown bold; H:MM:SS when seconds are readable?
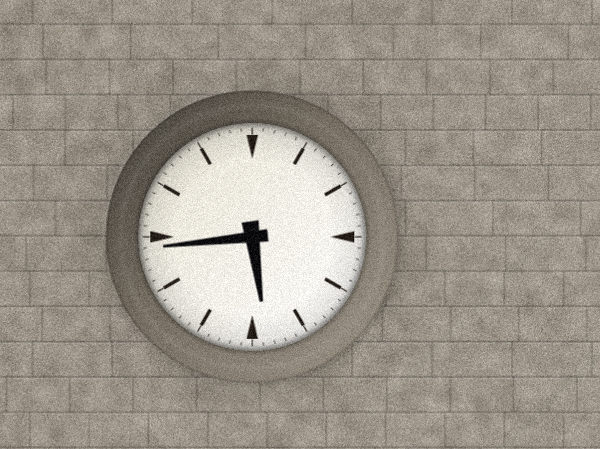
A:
**5:44**
